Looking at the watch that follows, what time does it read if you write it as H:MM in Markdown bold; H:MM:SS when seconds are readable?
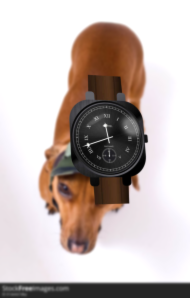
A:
**11:42**
